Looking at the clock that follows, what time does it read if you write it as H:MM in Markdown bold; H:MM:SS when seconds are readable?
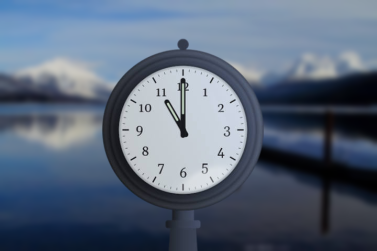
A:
**11:00**
